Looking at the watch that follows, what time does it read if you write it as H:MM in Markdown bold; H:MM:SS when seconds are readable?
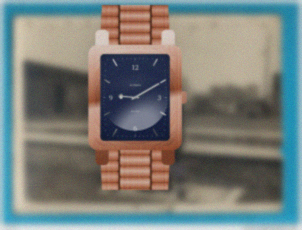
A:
**9:10**
